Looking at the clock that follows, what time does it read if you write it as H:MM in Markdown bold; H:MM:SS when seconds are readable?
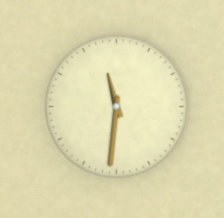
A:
**11:31**
